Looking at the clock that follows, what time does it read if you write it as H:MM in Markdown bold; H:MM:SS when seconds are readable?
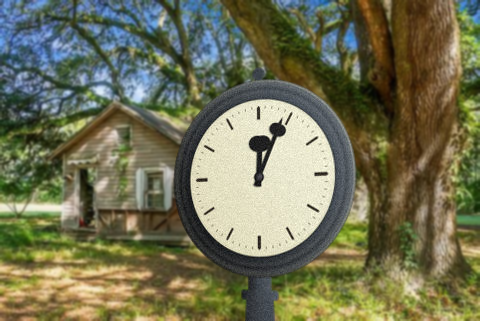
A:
**12:04**
